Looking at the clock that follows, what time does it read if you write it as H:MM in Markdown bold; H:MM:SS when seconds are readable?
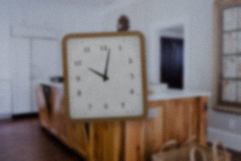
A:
**10:02**
